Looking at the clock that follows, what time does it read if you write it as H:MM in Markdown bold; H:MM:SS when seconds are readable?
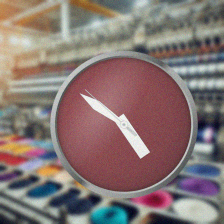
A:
**4:50:52**
